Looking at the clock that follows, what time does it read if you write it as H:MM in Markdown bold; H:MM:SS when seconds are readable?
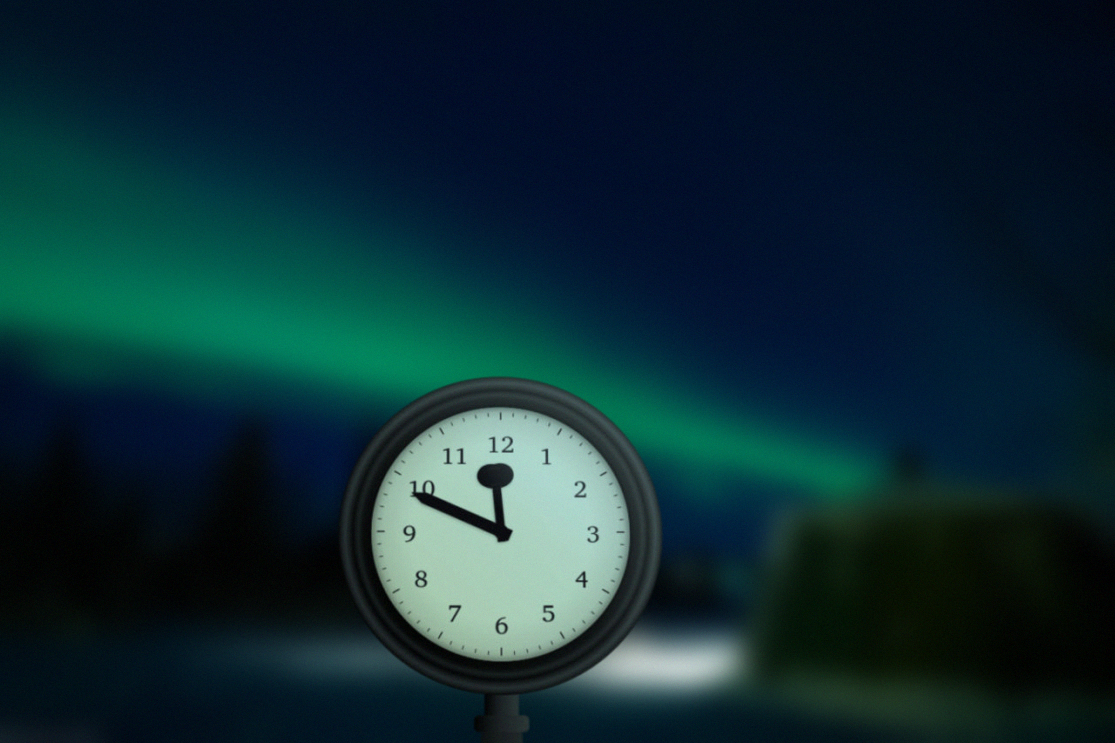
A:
**11:49**
